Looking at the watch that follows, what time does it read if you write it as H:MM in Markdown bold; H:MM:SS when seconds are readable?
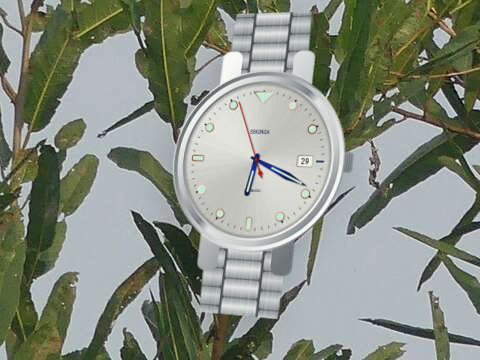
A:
**6:18:56**
